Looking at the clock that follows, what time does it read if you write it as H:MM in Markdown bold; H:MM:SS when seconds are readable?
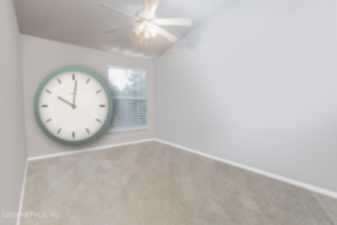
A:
**10:01**
